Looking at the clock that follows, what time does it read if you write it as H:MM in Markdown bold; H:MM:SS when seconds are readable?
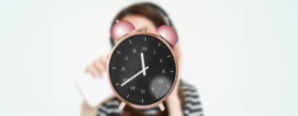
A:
**11:39**
